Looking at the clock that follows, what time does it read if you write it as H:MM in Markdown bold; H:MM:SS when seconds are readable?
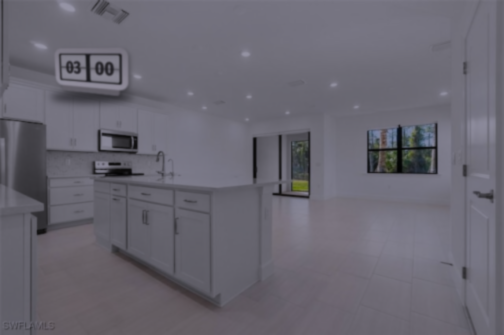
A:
**3:00**
